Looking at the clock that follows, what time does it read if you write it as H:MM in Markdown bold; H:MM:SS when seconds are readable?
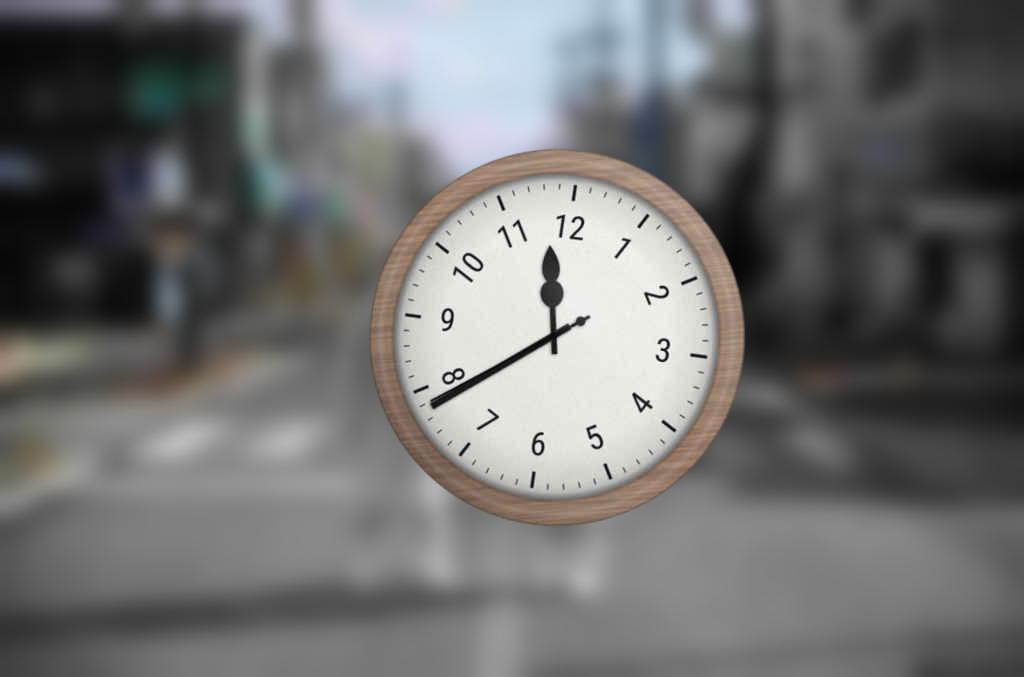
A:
**11:38:39**
